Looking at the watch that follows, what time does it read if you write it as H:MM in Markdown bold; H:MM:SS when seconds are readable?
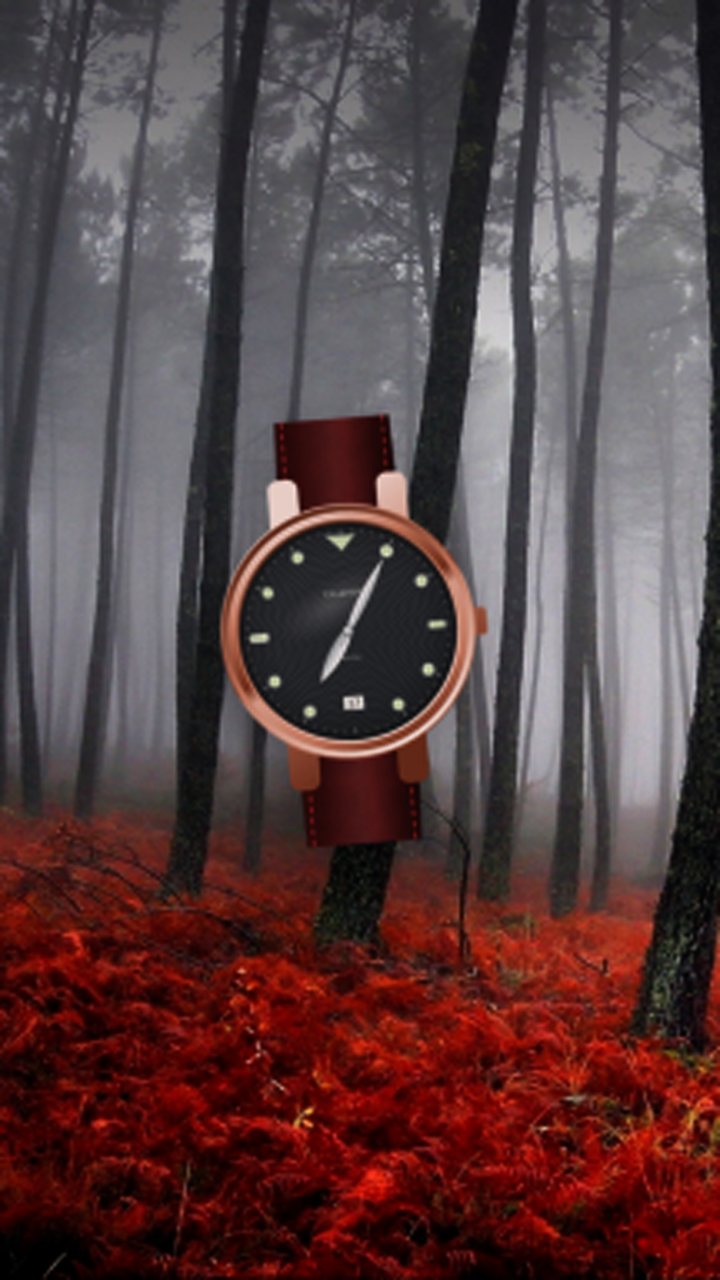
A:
**7:05**
